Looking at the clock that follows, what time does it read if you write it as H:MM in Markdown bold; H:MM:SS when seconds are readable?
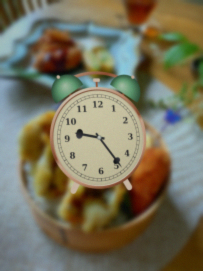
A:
**9:24**
